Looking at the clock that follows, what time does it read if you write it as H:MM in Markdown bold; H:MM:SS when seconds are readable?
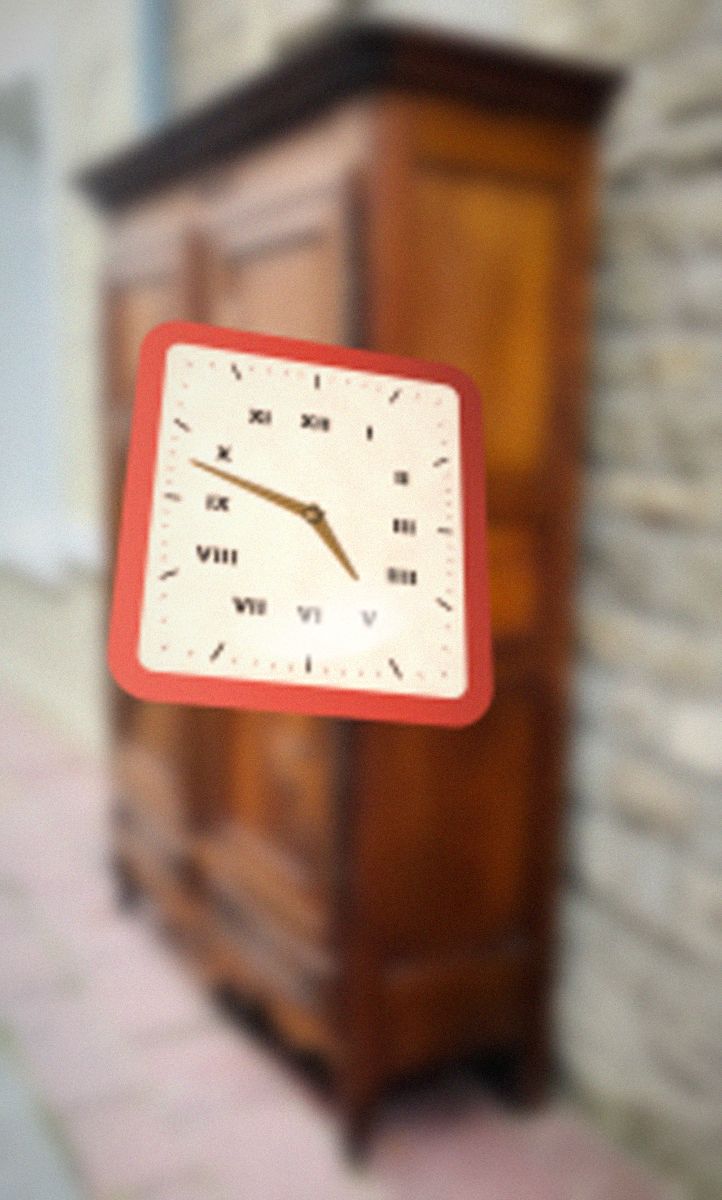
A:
**4:48**
